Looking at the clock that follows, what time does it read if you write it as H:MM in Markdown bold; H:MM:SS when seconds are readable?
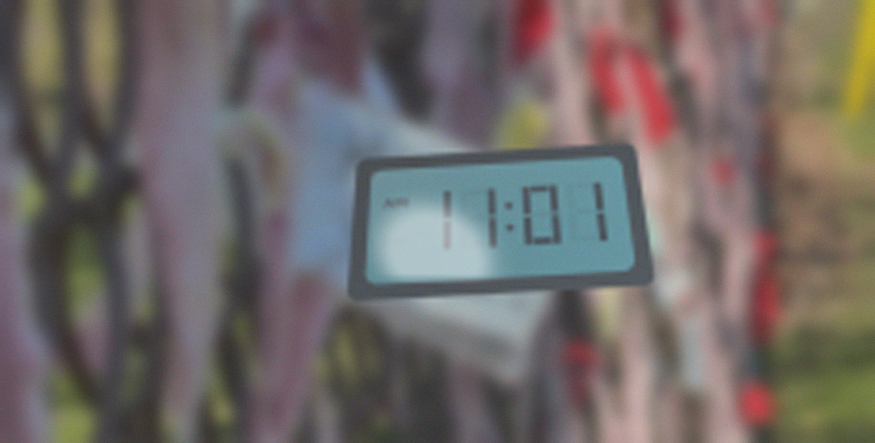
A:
**11:01**
